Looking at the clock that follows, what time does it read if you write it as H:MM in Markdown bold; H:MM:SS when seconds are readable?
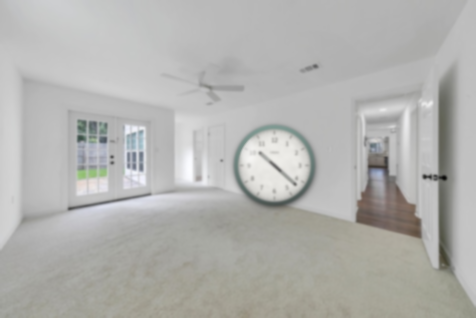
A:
**10:22**
